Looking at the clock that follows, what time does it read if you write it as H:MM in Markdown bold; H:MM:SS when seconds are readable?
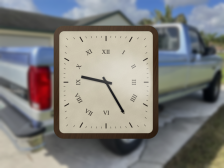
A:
**9:25**
